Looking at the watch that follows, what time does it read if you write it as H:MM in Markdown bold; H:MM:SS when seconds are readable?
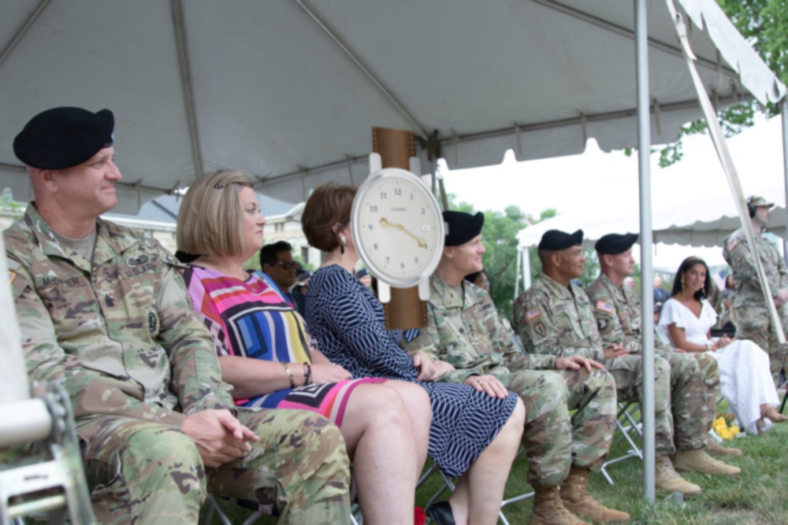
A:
**9:20**
